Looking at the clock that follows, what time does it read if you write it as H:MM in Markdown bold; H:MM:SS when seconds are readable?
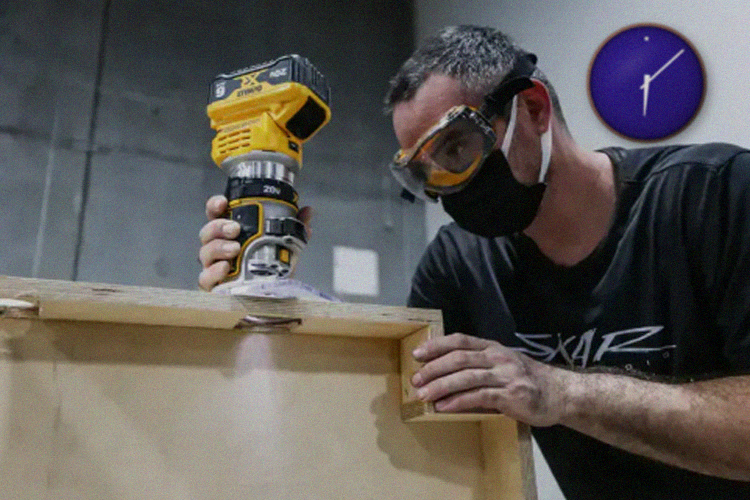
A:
**6:08**
